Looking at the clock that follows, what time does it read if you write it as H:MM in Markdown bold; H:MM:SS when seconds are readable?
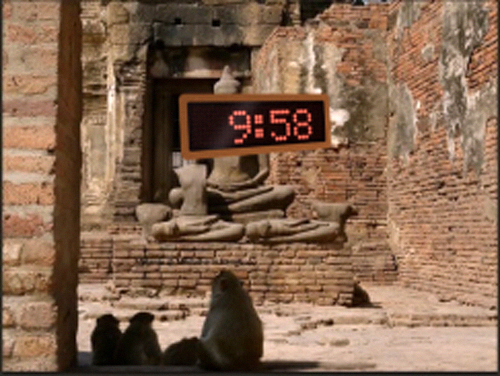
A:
**9:58**
